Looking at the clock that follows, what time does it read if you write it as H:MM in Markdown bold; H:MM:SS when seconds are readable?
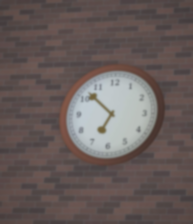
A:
**6:52**
